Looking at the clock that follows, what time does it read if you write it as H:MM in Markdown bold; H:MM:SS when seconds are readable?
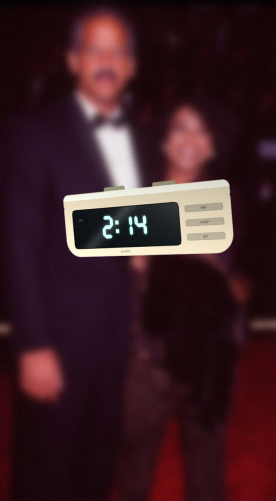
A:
**2:14**
